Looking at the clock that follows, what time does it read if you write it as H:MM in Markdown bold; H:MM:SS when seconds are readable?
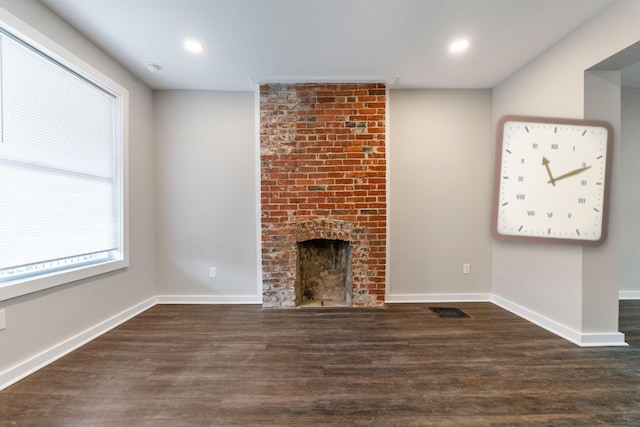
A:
**11:11**
